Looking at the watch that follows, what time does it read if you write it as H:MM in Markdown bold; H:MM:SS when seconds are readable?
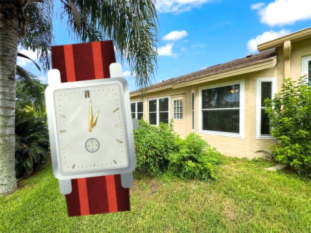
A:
**1:01**
